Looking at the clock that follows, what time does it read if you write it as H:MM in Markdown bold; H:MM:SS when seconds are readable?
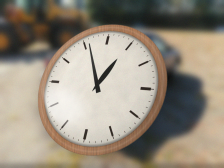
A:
**12:56**
